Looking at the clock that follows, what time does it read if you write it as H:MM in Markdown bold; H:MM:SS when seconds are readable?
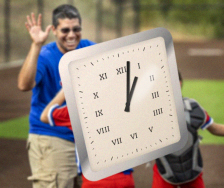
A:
**1:02**
